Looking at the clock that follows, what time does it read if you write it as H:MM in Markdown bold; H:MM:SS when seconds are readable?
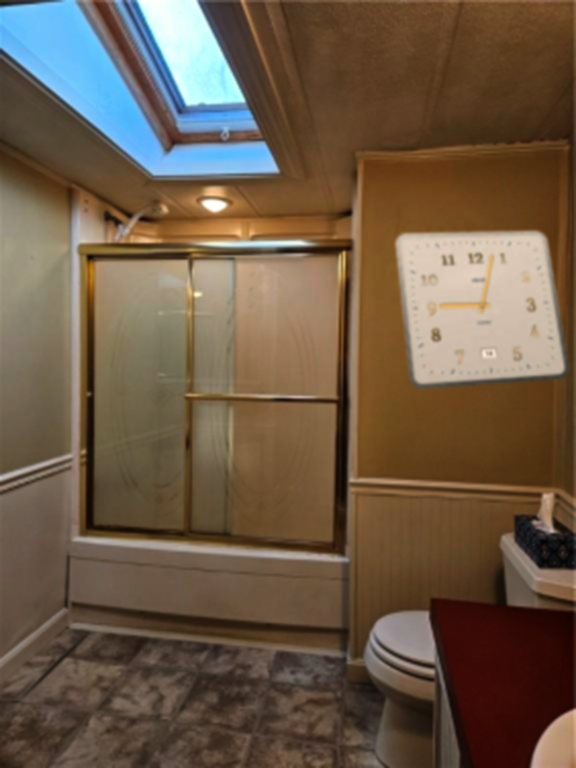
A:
**9:03**
